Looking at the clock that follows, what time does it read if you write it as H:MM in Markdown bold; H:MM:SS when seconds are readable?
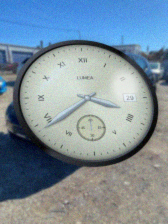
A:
**3:39**
